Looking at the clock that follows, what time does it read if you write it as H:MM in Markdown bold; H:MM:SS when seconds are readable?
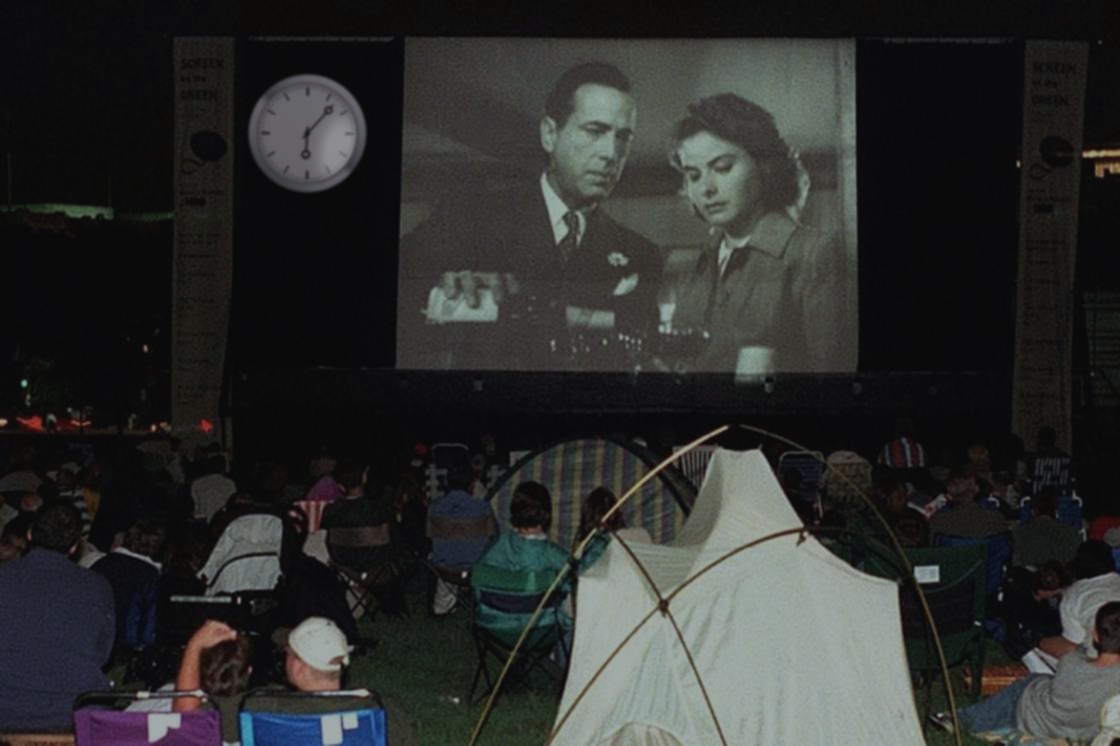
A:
**6:07**
